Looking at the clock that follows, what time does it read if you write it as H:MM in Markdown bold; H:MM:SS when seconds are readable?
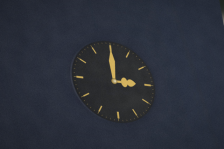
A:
**3:00**
